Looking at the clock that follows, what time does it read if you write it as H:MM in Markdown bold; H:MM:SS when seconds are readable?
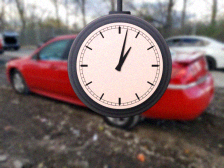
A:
**1:02**
